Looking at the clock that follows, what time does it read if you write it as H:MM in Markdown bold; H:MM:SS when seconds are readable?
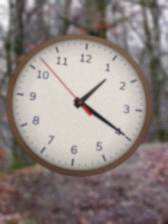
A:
**1:19:52**
